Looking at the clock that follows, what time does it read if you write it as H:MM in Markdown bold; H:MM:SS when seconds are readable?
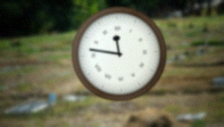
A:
**11:47**
